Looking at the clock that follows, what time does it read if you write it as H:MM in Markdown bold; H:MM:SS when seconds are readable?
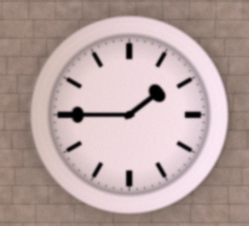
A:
**1:45**
